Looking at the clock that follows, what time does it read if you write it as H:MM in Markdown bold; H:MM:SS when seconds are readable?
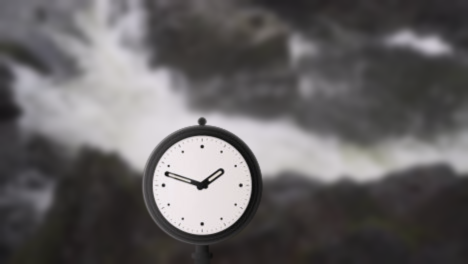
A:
**1:48**
